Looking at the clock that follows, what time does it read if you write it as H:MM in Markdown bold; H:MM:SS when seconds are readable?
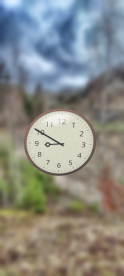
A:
**8:50**
